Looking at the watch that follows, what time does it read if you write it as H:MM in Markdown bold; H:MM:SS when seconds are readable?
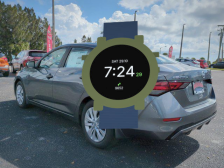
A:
**7:24**
